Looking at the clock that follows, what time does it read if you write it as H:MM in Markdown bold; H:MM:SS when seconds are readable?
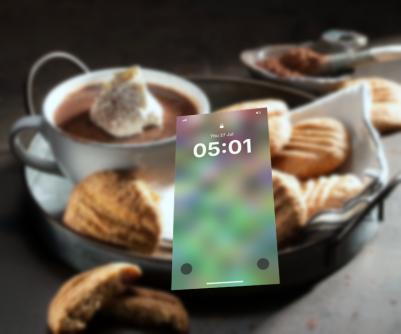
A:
**5:01**
